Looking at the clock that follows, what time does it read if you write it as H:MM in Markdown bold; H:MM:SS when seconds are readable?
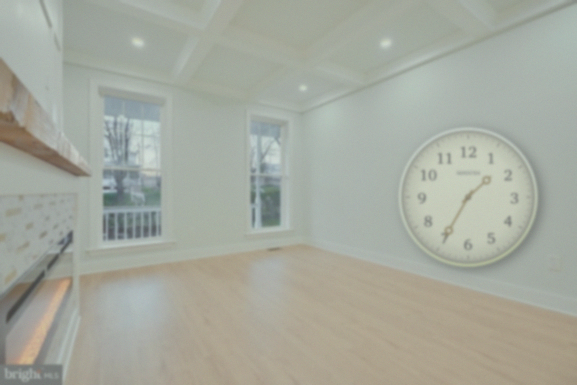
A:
**1:35**
